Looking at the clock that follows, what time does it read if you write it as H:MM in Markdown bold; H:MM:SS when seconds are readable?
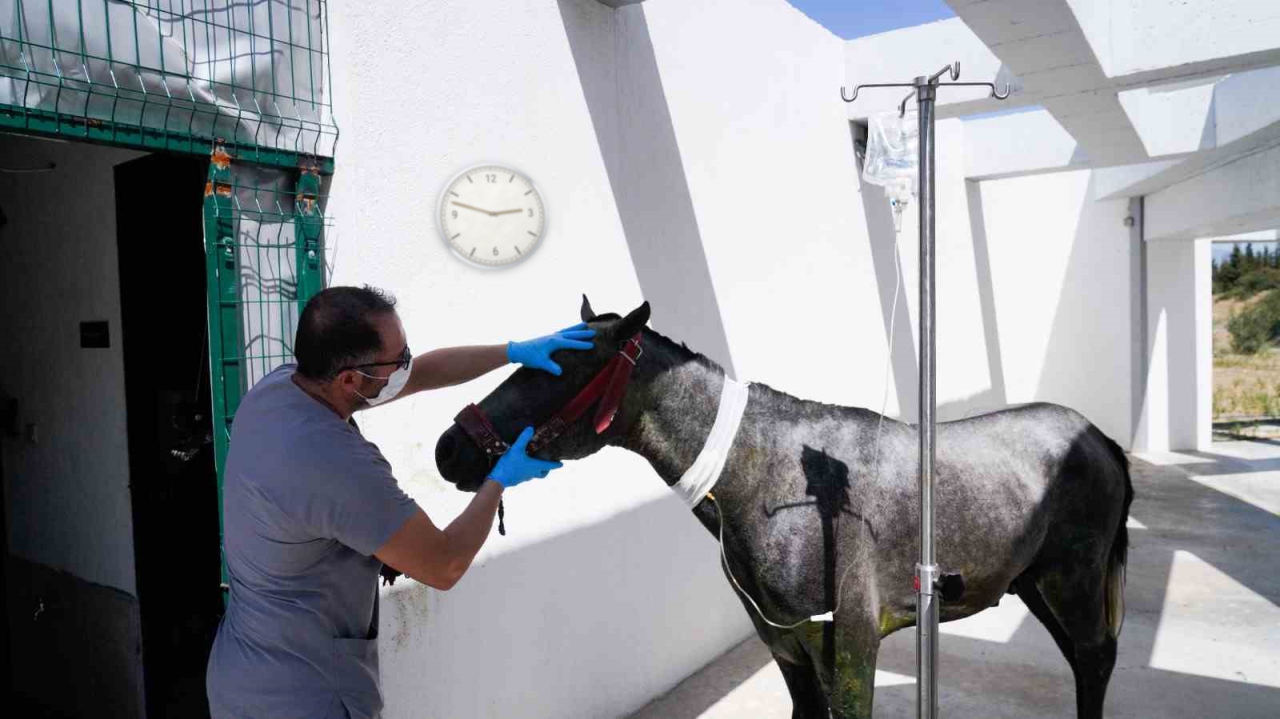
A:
**2:48**
